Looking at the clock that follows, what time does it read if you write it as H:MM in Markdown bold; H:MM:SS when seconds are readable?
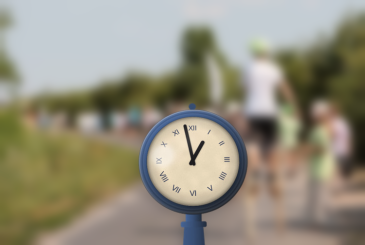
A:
**12:58**
